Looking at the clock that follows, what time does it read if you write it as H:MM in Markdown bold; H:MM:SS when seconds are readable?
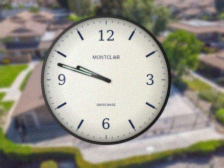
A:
**9:48**
